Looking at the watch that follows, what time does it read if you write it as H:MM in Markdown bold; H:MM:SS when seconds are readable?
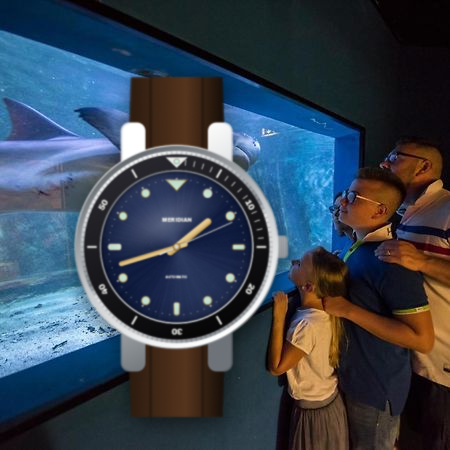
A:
**1:42:11**
